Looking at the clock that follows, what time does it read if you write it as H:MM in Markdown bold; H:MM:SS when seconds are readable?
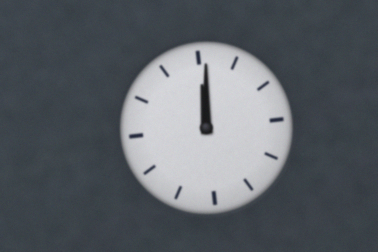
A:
**12:01**
